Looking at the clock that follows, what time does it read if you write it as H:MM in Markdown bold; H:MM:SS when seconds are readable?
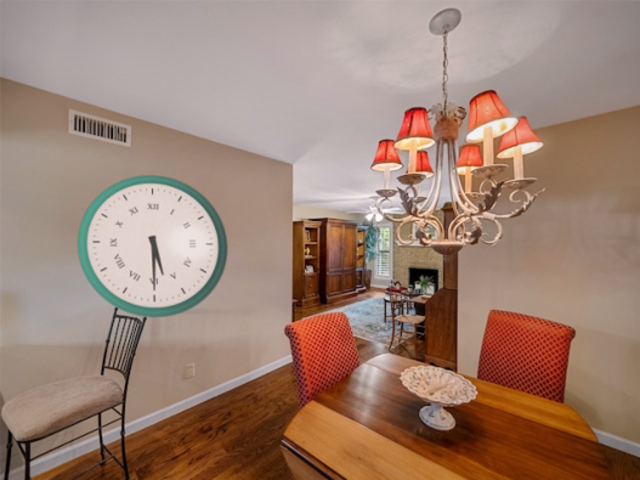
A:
**5:30**
